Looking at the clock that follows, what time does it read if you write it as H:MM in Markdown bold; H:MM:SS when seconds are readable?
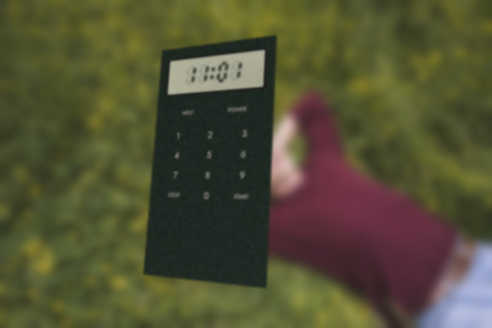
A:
**11:01**
